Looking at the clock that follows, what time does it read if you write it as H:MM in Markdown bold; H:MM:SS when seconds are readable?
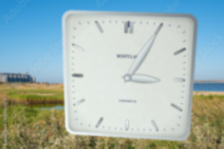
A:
**3:05**
